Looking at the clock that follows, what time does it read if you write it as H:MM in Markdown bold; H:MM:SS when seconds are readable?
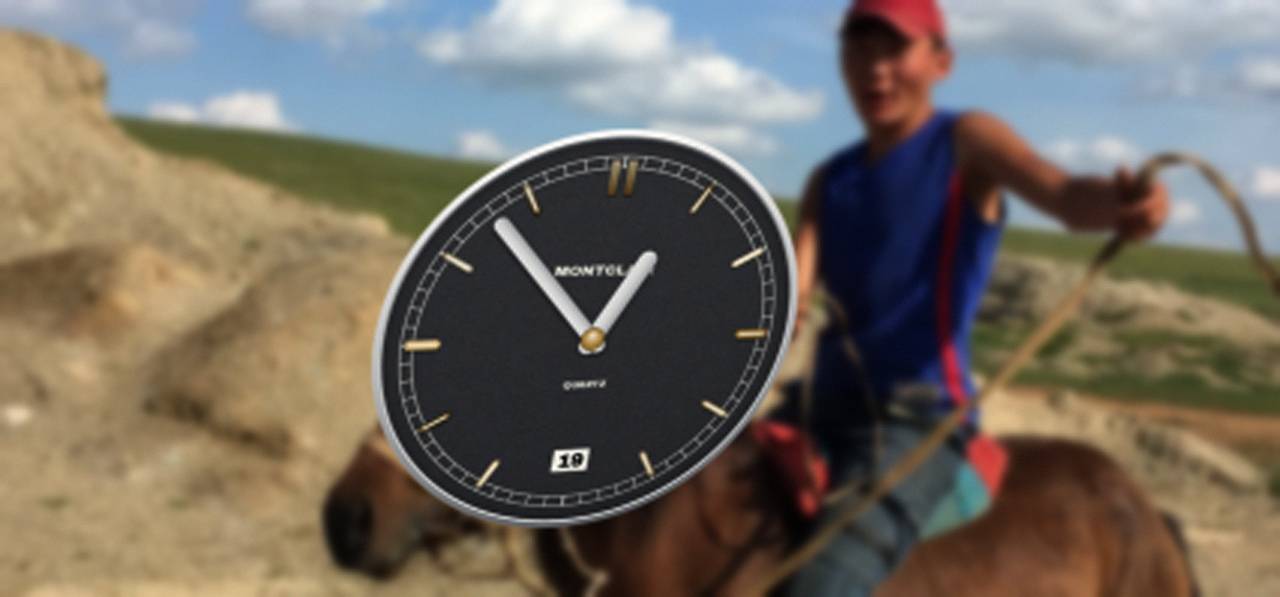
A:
**12:53**
